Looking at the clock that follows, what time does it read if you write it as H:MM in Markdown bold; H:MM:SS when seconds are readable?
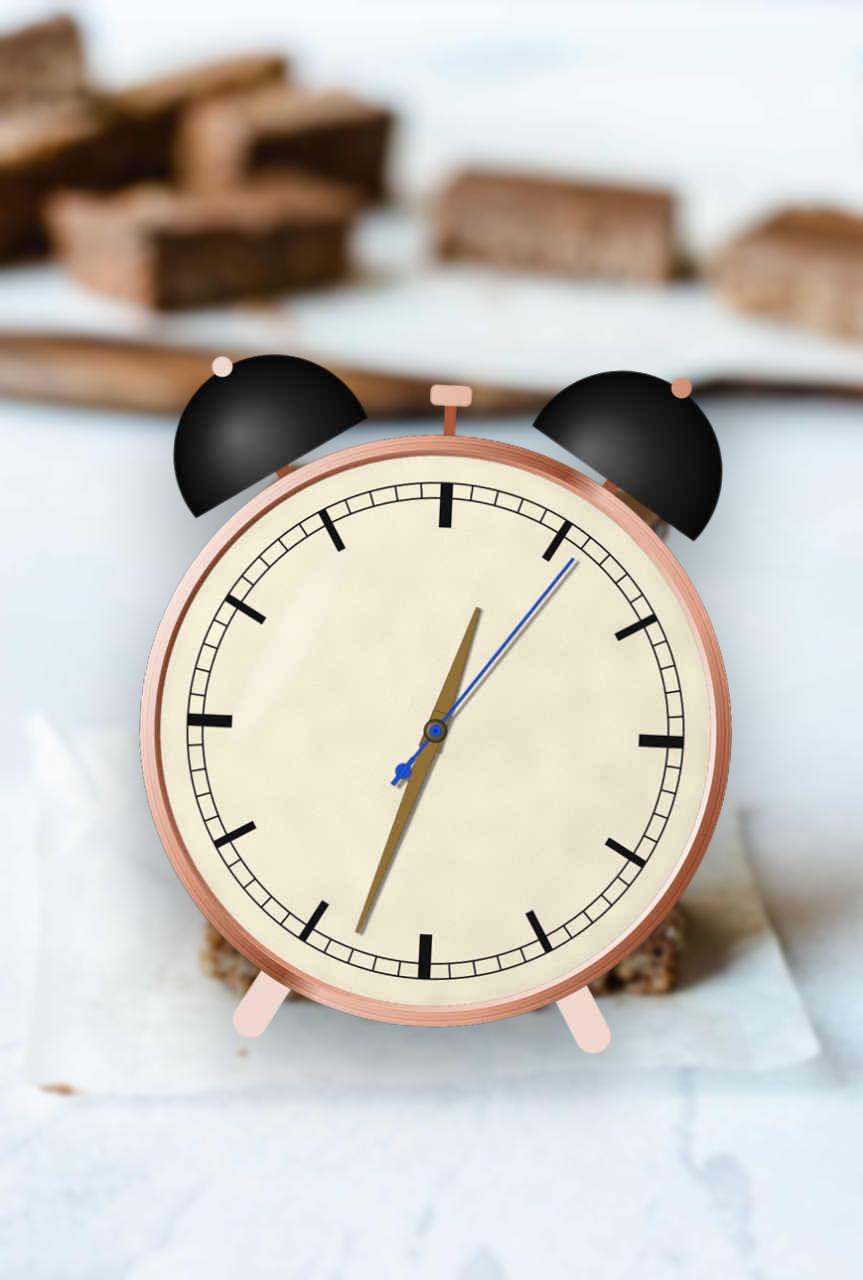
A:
**12:33:06**
